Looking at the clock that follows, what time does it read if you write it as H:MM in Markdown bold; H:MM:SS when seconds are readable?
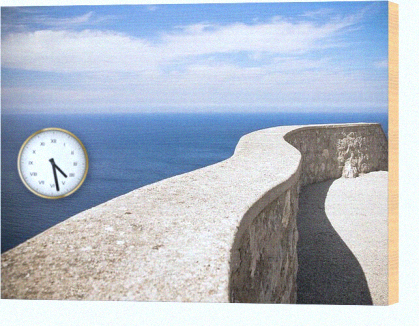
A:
**4:28**
